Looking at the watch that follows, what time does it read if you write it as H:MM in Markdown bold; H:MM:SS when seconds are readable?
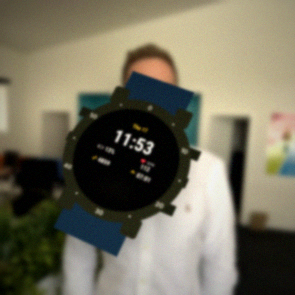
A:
**11:53**
